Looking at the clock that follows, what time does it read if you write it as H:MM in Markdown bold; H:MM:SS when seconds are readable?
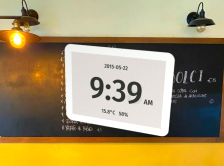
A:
**9:39**
